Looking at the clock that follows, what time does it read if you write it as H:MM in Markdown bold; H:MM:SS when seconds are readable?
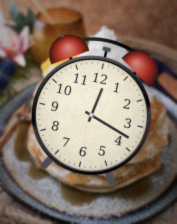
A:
**12:18**
